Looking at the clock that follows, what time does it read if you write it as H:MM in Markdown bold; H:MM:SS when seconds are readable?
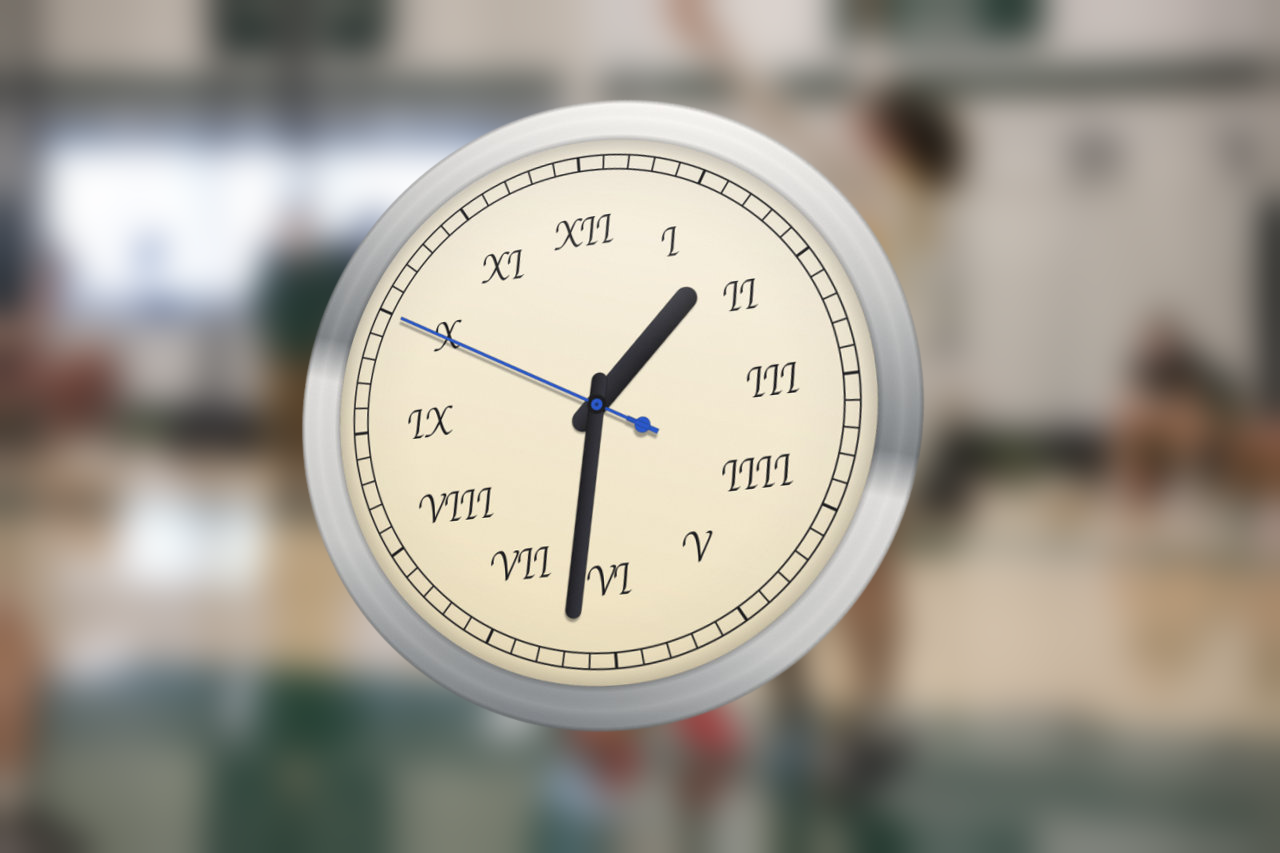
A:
**1:31:50**
